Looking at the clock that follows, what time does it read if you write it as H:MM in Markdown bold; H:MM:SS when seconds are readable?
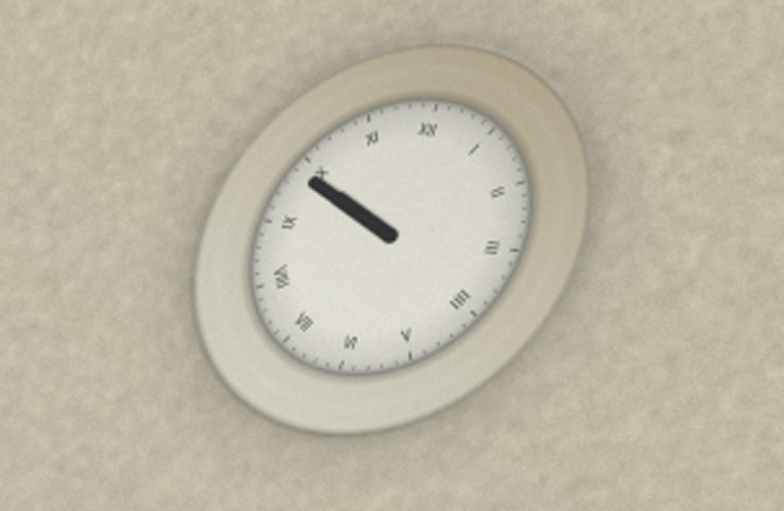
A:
**9:49**
